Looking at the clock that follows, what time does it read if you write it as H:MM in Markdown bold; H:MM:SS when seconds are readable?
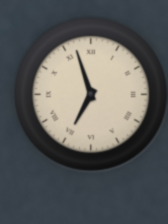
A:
**6:57**
